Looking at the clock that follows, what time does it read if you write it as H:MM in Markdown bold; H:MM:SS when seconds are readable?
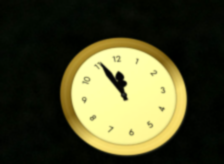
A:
**11:56**
